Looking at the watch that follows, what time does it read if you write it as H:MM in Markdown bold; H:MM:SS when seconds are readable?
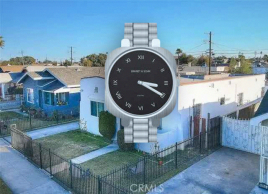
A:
**3:20**
